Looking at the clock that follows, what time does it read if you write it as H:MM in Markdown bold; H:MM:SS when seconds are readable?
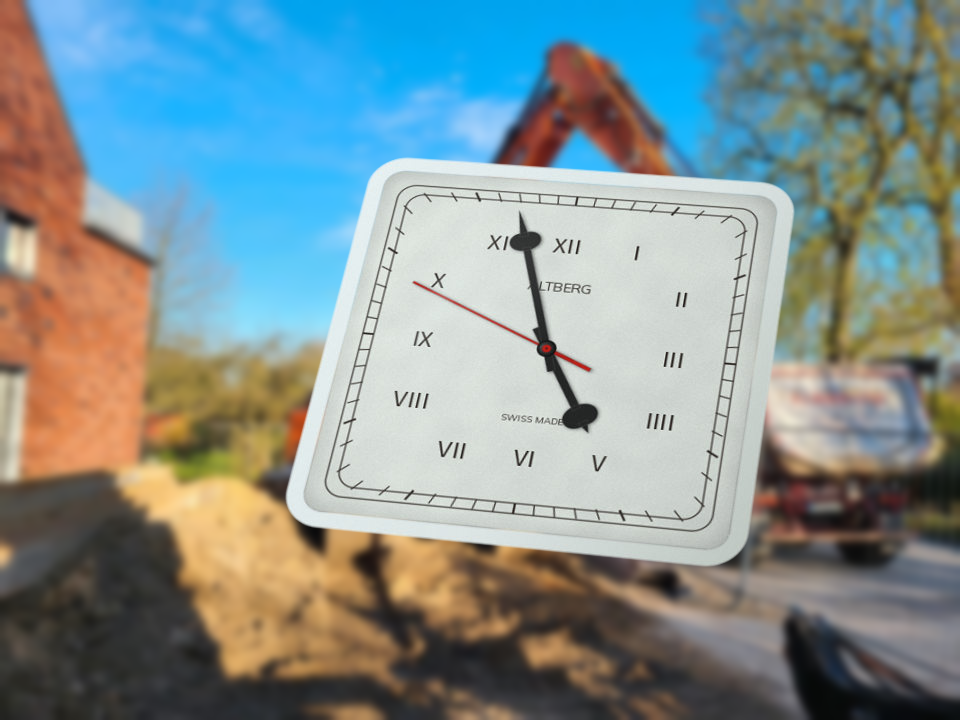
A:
**4:56:49**
